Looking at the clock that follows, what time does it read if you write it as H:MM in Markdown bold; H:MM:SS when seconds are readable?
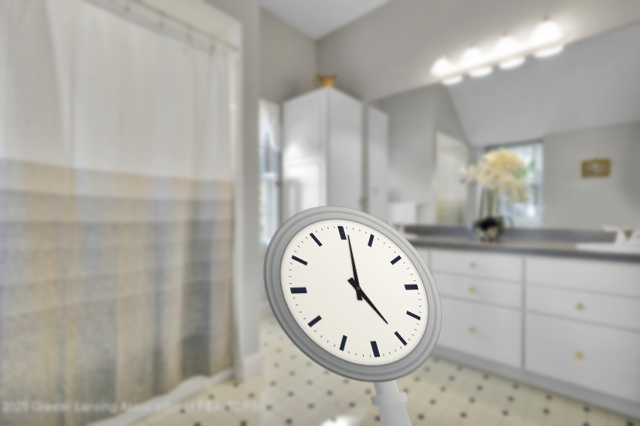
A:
**5:01**
